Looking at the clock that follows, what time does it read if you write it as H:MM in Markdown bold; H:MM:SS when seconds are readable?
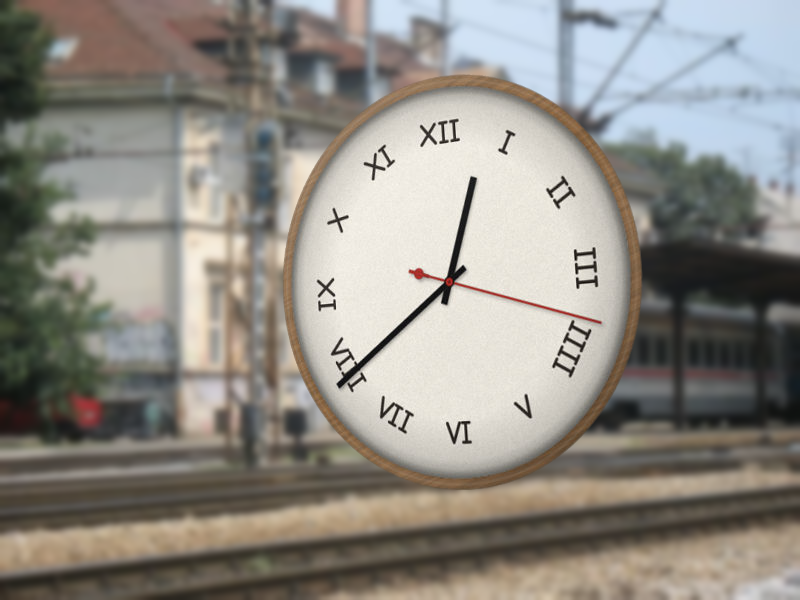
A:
**12:39:18**
